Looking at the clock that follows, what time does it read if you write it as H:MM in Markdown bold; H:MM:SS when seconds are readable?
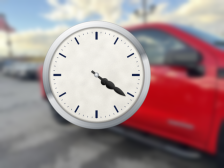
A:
**4:21**
